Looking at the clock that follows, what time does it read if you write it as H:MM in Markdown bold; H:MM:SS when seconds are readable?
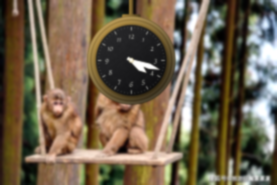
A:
**4:18**
